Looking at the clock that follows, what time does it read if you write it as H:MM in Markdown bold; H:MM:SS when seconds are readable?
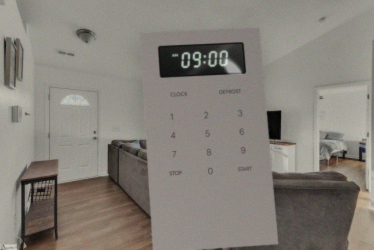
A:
**9:00**
